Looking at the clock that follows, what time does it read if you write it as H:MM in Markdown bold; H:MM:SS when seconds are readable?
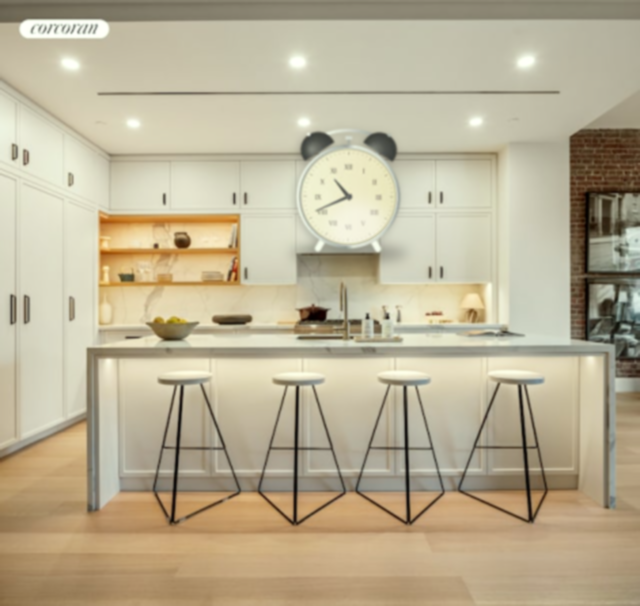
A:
**10:41**
